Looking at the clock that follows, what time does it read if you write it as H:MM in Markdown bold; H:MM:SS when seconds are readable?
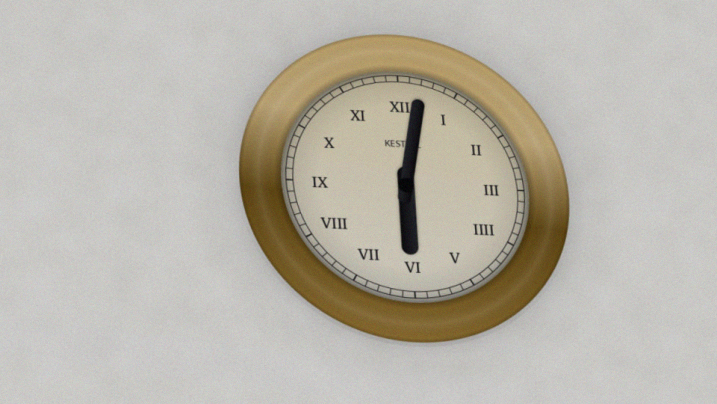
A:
**6:02**
